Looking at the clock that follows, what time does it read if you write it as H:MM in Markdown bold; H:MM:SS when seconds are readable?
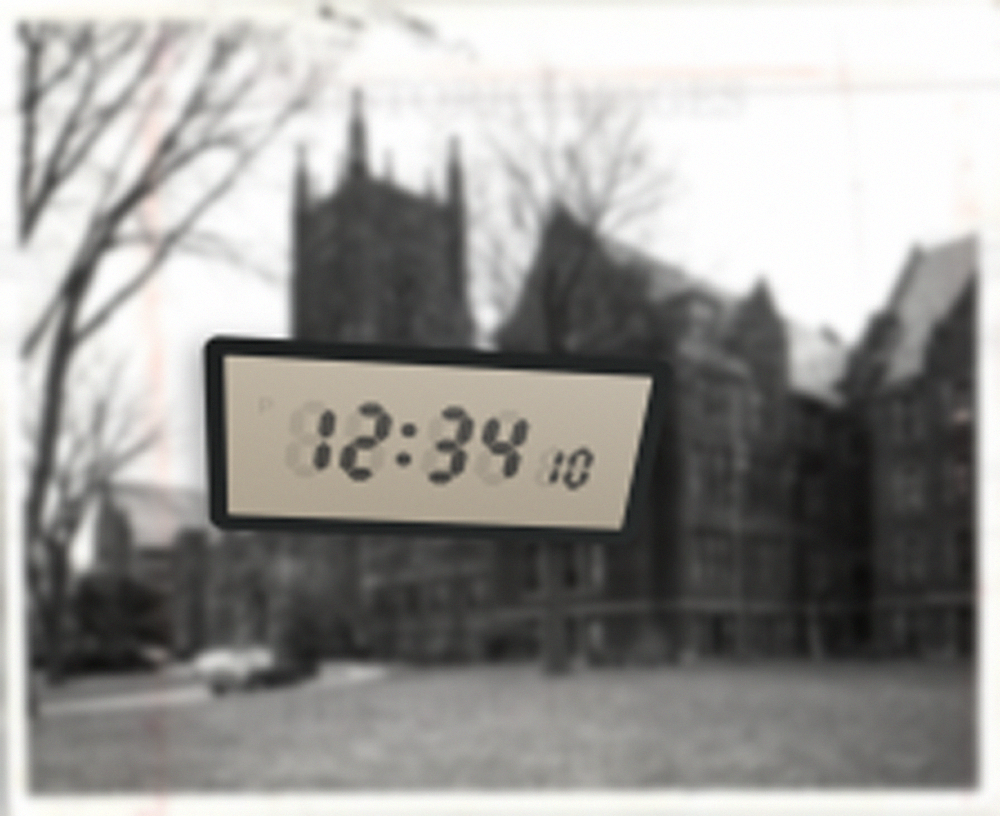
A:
**12:34:10**
